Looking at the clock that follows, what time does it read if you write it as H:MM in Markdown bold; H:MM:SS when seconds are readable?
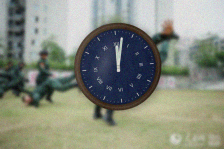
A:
**12:02**
